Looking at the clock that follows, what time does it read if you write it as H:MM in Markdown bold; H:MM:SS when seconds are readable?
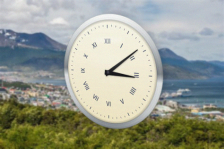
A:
**3:09**
